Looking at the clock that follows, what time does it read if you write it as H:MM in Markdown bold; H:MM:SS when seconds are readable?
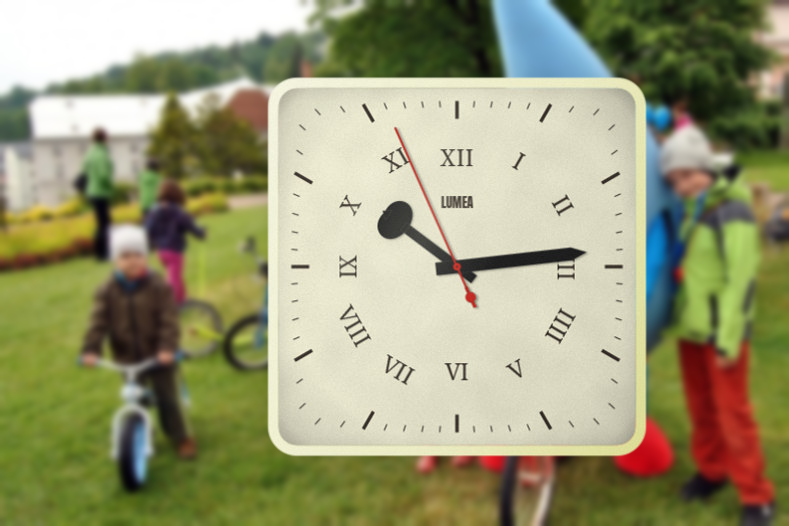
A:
**10:13:56**
